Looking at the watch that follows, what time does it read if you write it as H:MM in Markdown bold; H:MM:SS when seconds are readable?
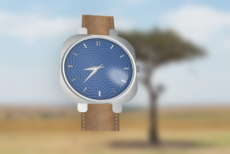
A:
**8:37**
